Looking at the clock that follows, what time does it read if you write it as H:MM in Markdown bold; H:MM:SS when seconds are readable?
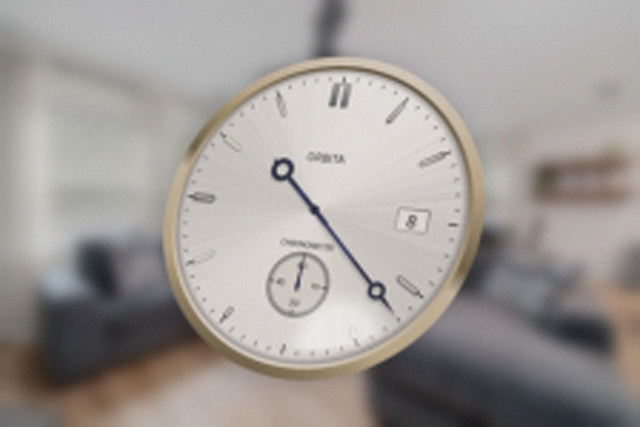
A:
**10:22**
